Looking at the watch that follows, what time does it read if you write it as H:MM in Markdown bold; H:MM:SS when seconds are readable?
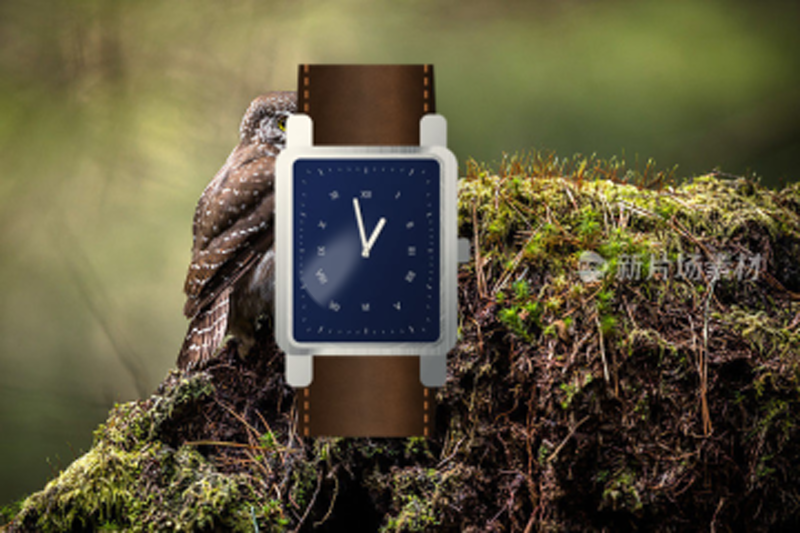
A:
**12:58**
